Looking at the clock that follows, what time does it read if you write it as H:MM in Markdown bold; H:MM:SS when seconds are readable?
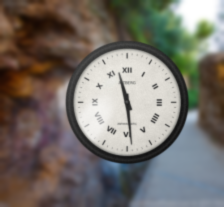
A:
**11:29**
